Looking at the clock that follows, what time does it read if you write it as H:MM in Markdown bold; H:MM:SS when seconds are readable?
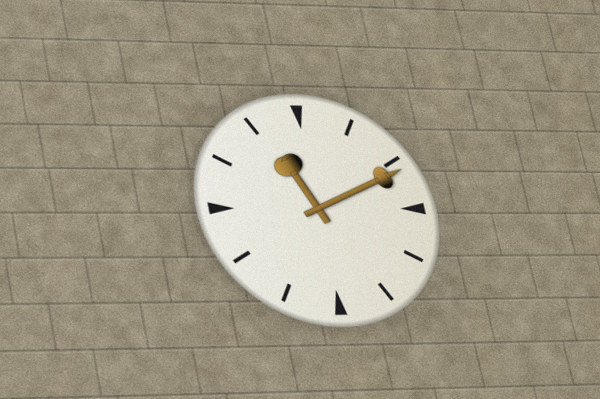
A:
**11:11**
